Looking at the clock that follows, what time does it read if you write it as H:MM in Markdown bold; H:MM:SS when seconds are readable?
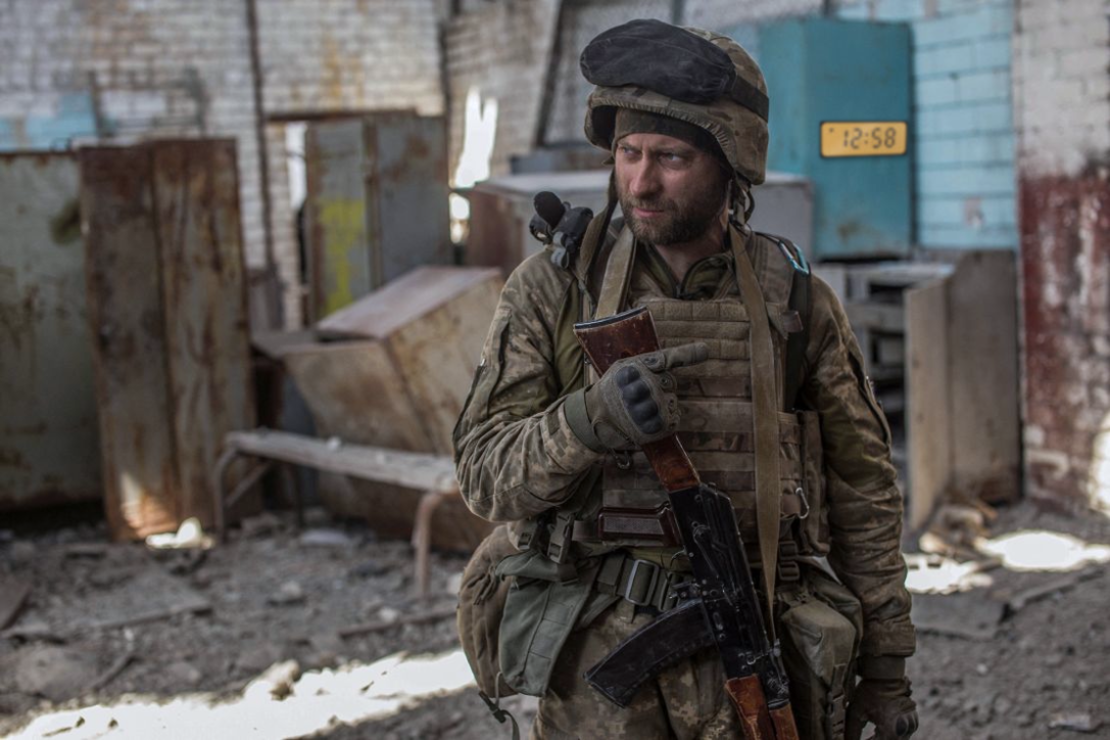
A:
**12:58**
